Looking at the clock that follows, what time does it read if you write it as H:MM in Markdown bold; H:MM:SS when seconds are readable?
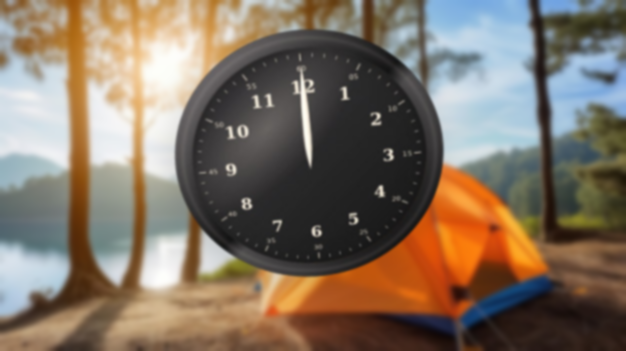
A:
**12:00**
